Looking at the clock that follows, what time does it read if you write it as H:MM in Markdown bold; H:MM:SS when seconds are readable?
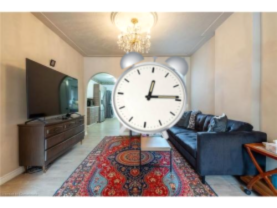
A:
**12:14**
